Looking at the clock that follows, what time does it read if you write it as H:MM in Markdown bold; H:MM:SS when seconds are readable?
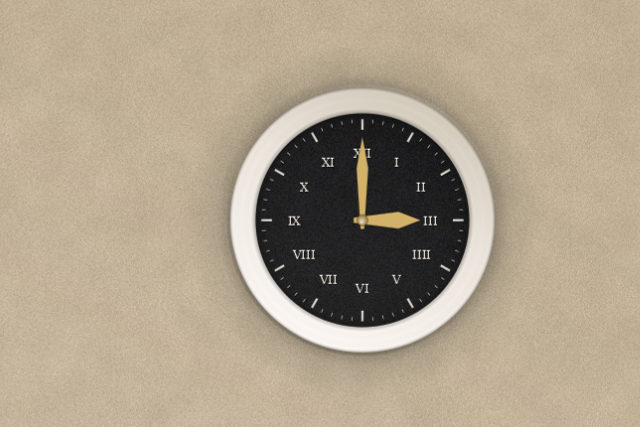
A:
**3:00**
